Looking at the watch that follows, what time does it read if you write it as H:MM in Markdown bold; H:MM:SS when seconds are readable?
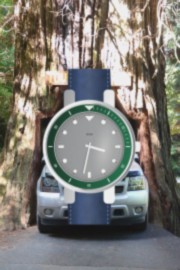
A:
**3:32**
